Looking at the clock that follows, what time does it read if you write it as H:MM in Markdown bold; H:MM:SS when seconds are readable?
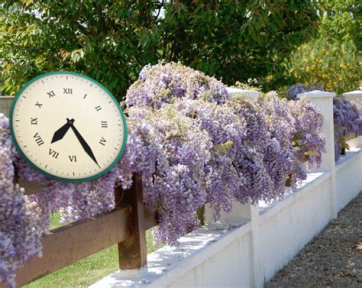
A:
**7:25**
